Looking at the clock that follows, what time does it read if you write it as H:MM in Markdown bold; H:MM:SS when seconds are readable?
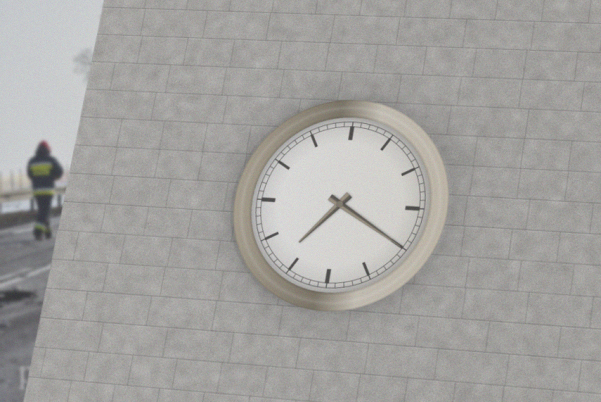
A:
**7:20**
